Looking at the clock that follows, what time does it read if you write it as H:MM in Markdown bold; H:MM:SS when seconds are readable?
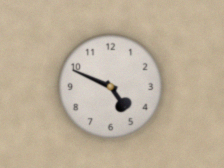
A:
**4:49**
